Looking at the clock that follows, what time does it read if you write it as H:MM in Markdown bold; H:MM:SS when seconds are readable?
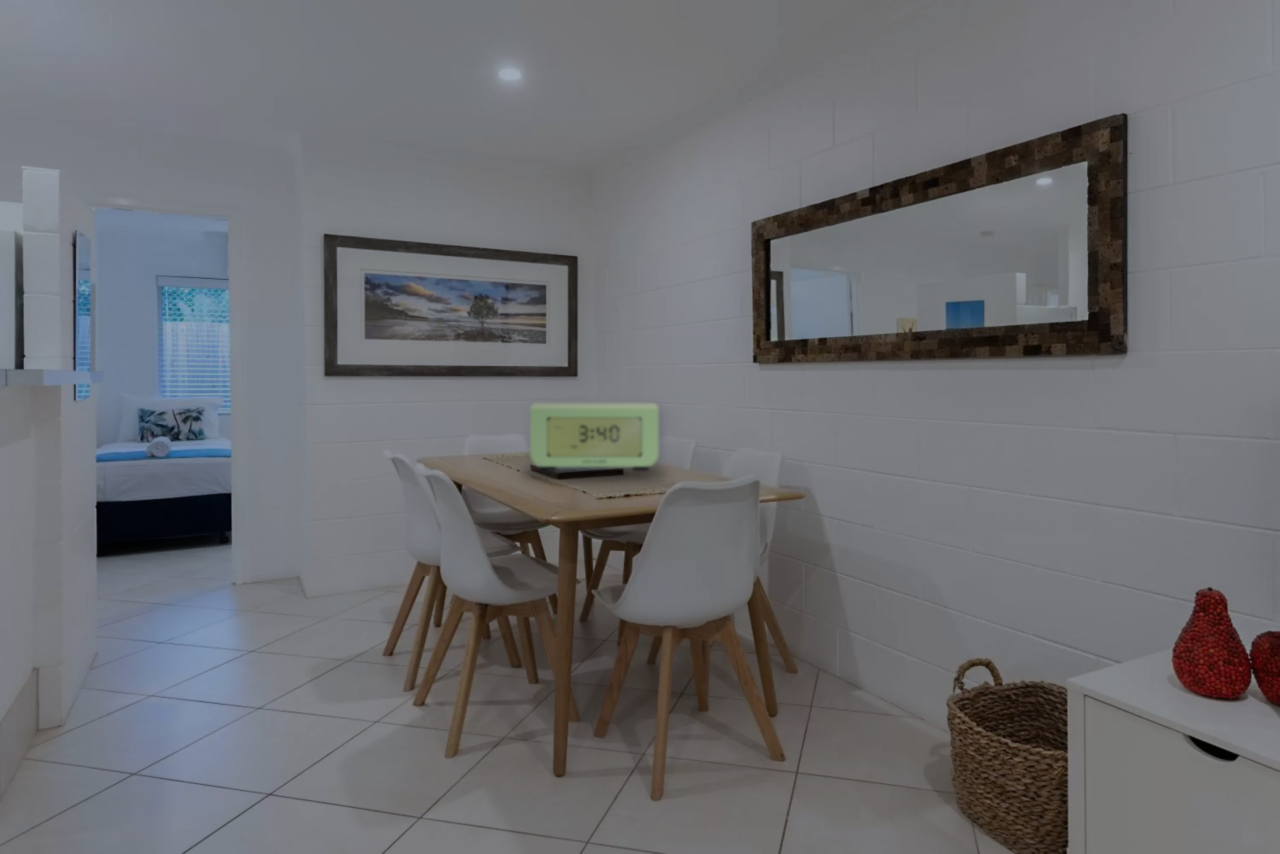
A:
**3:40**
